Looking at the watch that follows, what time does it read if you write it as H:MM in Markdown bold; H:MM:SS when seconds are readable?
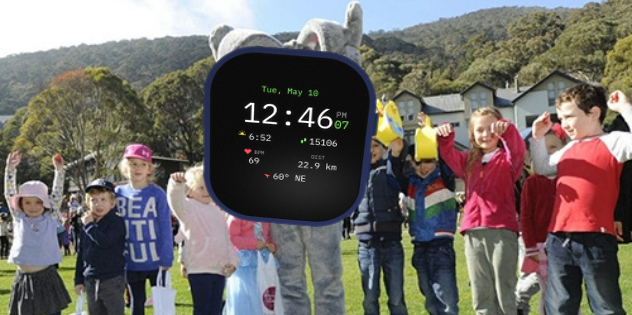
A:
**12:46:07**
